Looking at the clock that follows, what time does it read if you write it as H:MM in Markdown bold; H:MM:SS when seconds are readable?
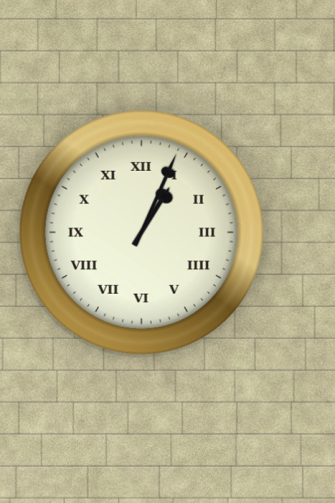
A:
**1:04**
